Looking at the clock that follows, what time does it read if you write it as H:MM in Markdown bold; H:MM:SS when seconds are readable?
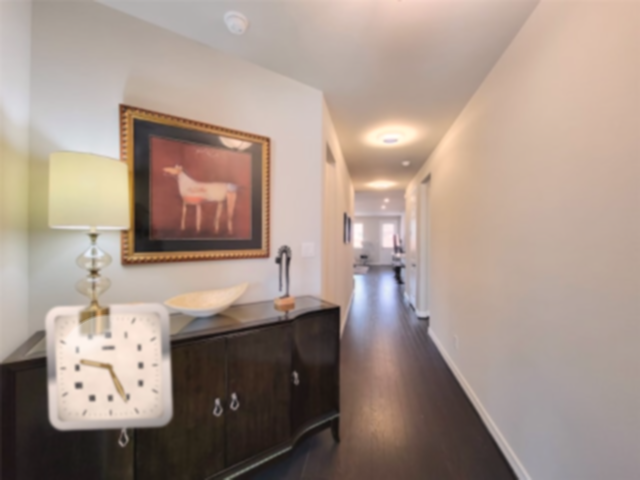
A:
**9:26**
